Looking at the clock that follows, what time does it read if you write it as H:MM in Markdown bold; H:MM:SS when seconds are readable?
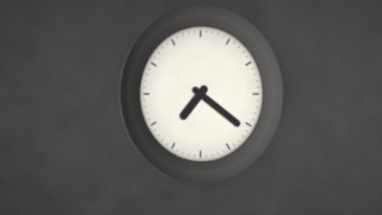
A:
**7:21**
